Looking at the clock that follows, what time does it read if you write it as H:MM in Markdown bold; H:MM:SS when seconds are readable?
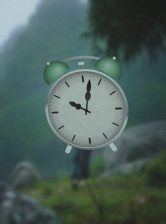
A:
**10:02**
